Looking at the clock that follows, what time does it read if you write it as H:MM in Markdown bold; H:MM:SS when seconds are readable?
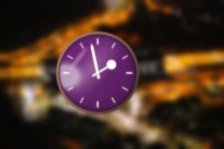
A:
**1:58**
